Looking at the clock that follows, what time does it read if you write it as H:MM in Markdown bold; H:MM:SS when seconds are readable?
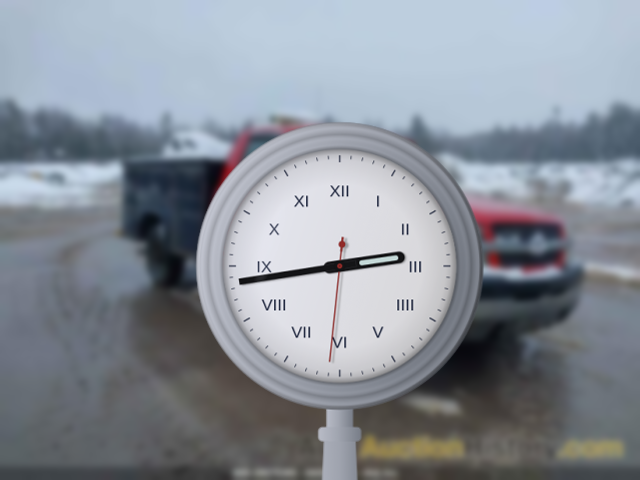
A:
**2:43:31**
